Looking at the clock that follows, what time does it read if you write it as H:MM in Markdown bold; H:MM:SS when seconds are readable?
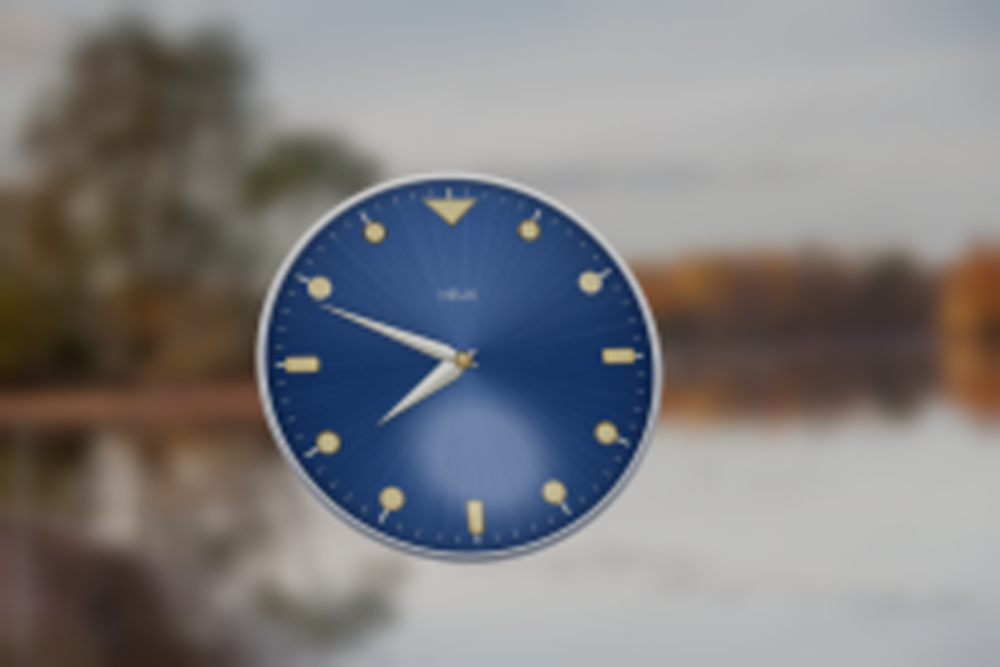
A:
**7:49**
